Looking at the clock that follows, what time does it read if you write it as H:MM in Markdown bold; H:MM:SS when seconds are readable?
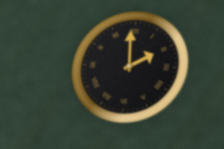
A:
**1:59**
